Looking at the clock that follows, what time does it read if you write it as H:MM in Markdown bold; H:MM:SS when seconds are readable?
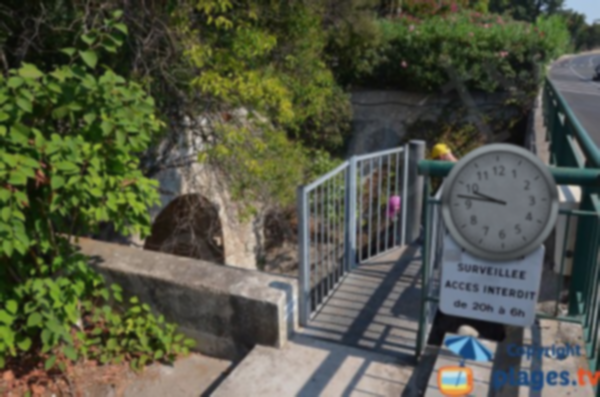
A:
**9:47**
